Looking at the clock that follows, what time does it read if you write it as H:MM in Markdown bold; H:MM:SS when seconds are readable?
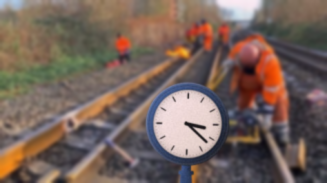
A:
**3:22**
